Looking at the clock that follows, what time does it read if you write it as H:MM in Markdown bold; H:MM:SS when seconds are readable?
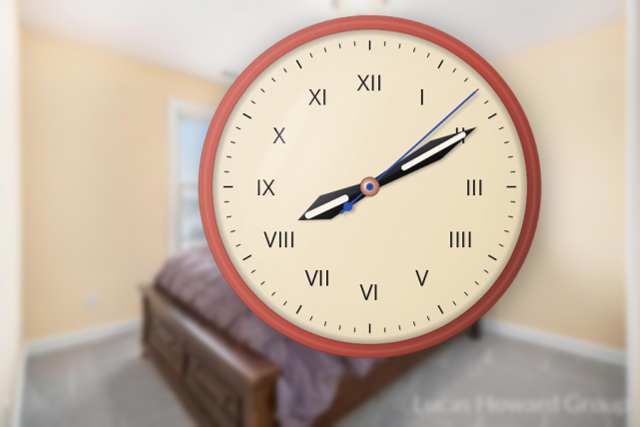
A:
**8:10:08**
